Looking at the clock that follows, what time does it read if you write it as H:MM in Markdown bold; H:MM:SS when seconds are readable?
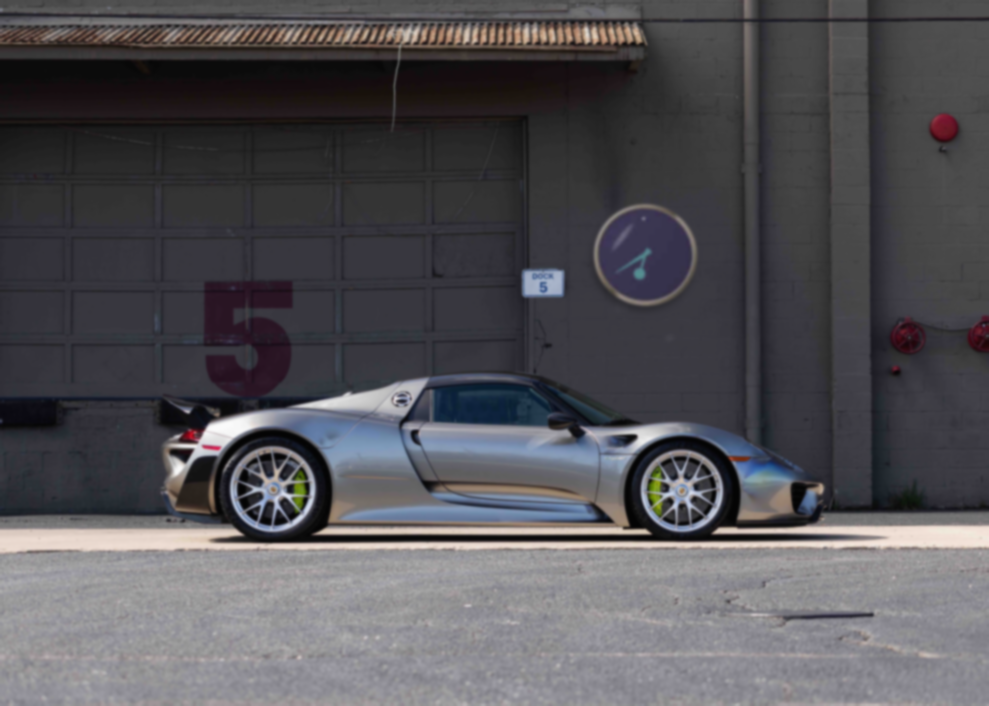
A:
**6:40**
